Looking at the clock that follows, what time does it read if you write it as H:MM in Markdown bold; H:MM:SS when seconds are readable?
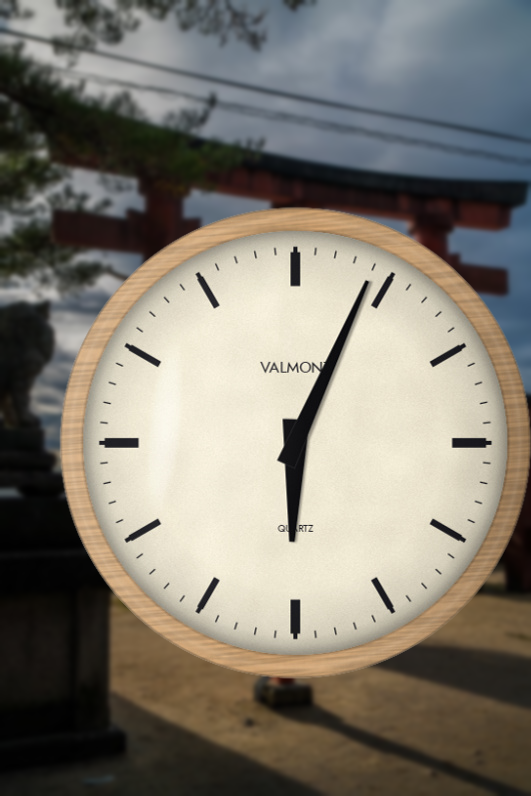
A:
**6:04**
